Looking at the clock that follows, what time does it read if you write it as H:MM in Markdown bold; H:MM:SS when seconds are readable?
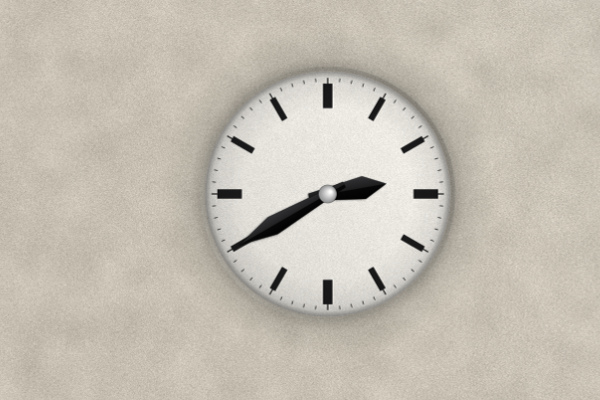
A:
**2:40**
